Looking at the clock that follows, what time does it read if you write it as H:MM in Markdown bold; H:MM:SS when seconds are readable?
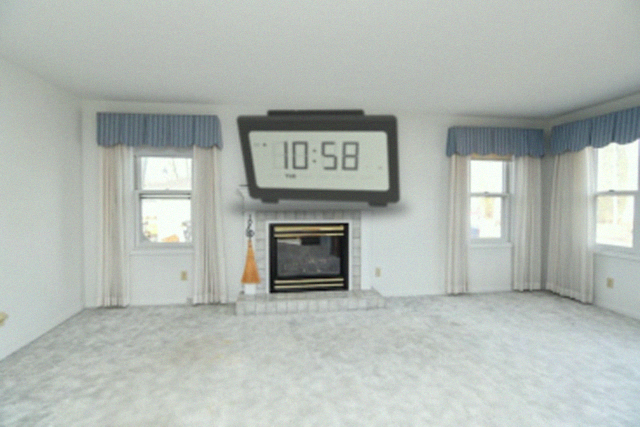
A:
**10:58**
